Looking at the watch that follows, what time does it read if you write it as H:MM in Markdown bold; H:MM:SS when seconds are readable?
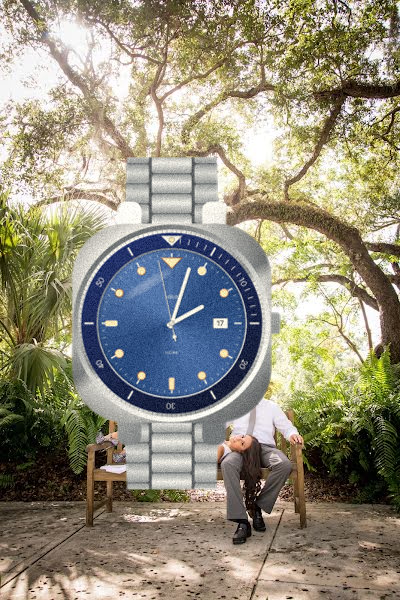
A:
**2:02:58**
